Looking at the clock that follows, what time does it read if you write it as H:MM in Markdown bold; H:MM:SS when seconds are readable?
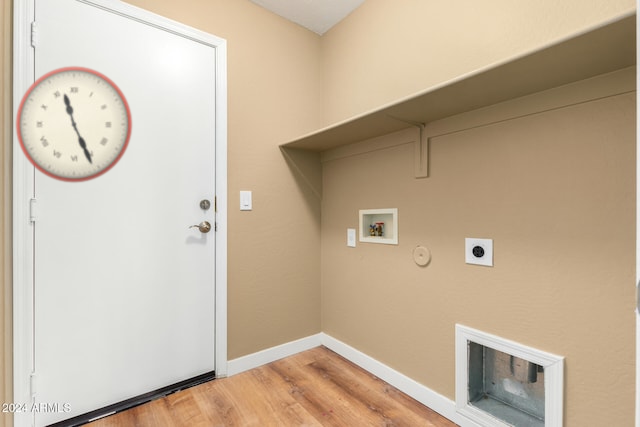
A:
**11:26**
